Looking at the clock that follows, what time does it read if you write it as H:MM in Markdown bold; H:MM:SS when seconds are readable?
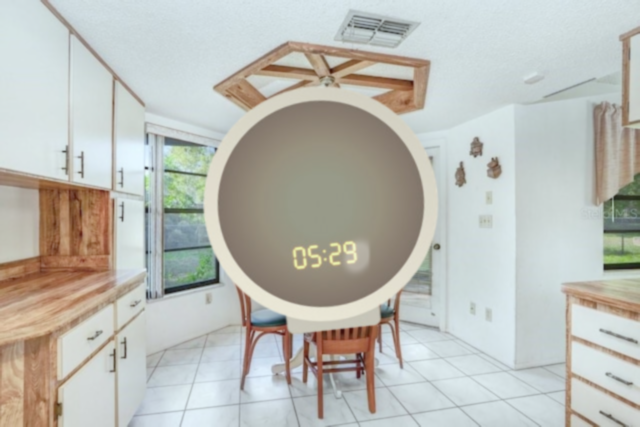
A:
**5:29**
